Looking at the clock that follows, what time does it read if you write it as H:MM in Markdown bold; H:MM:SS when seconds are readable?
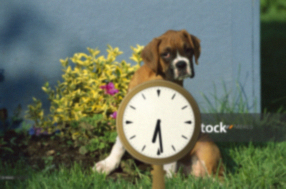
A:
**6:29**
